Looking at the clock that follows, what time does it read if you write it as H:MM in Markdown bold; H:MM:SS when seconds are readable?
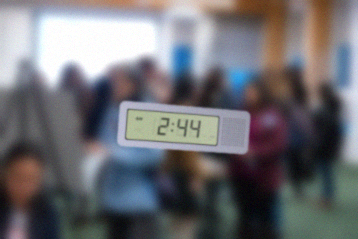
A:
**2:44**
